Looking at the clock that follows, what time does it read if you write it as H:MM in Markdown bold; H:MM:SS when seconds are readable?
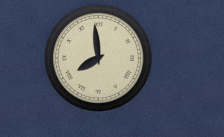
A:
**7:59**
